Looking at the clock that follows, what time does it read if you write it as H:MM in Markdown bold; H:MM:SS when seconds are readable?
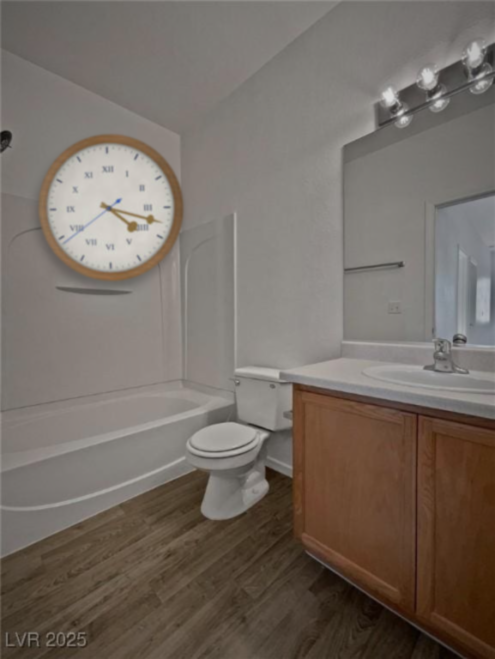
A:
**4:17:39**
